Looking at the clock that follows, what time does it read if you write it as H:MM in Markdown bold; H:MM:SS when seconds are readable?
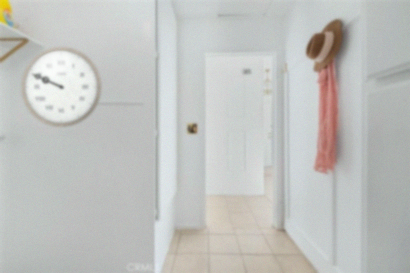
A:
**9:49**
